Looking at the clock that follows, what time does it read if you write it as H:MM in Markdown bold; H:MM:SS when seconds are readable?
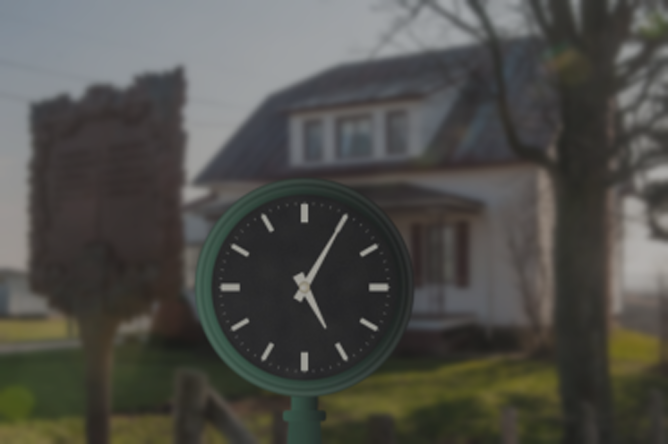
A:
**5:05**
